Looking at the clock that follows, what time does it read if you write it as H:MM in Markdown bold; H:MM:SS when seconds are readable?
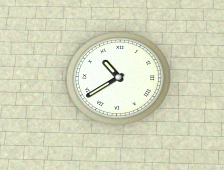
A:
**10:39**
